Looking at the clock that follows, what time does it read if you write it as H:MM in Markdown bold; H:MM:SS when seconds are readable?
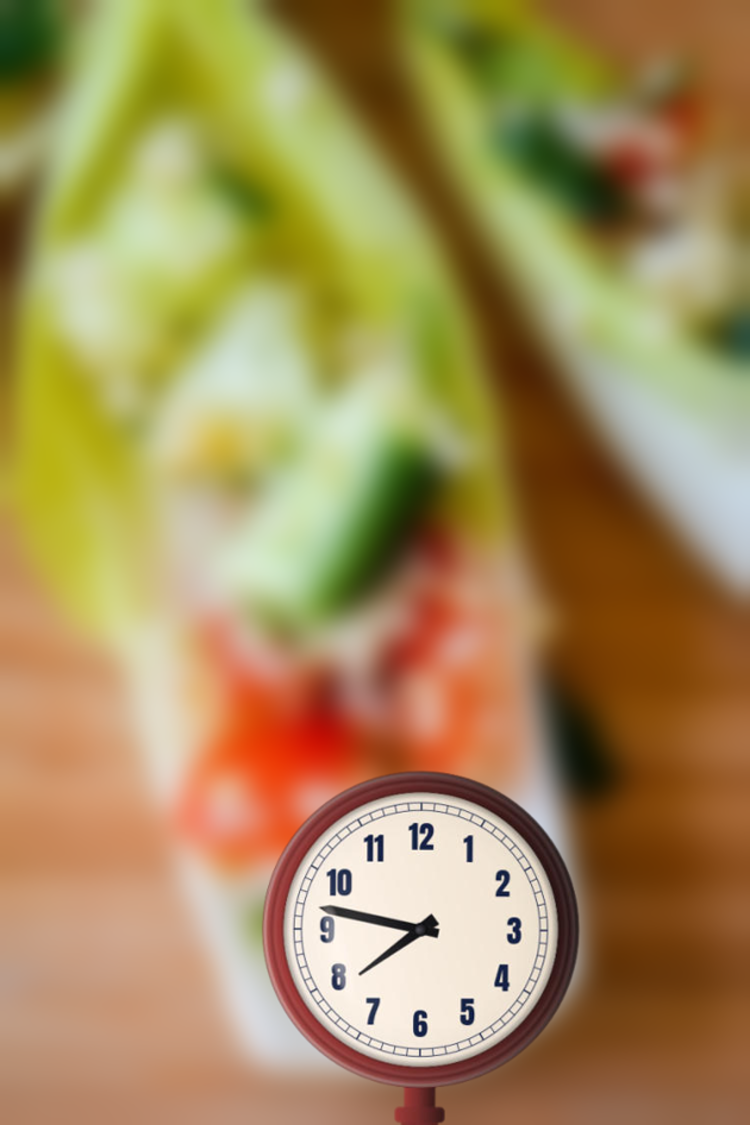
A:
**7:47**
